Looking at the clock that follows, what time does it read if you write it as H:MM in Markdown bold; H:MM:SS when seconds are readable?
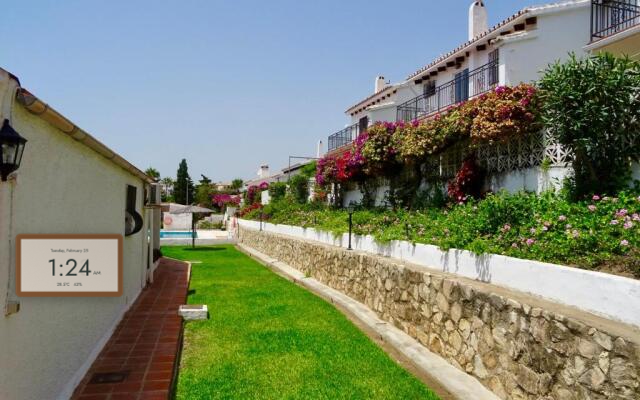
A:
**1:24**
